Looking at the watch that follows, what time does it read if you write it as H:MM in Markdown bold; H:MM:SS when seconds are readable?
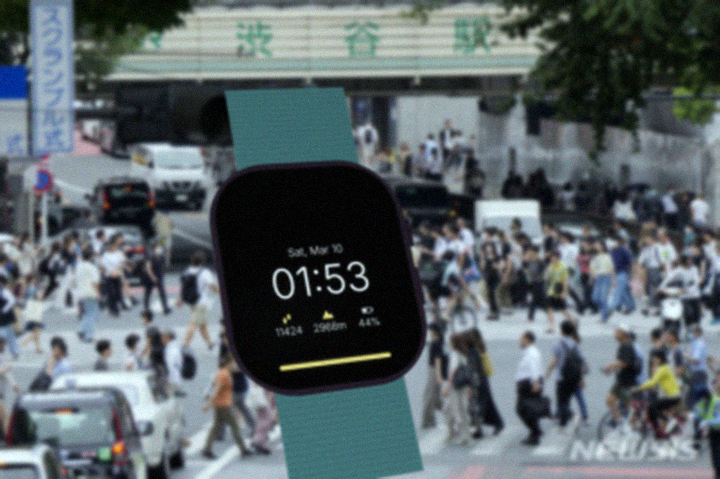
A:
**1:53**
